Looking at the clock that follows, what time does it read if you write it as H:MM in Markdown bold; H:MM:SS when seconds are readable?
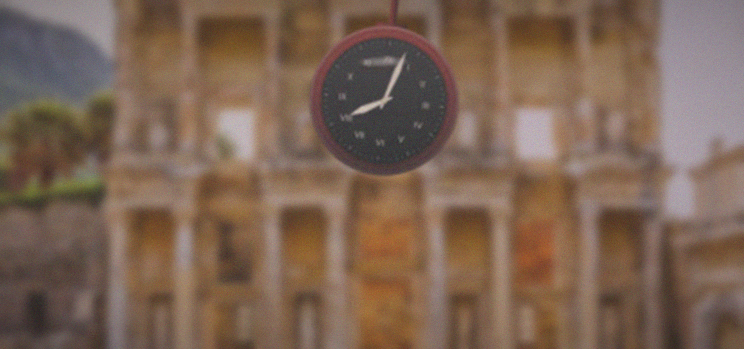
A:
**8:03**
